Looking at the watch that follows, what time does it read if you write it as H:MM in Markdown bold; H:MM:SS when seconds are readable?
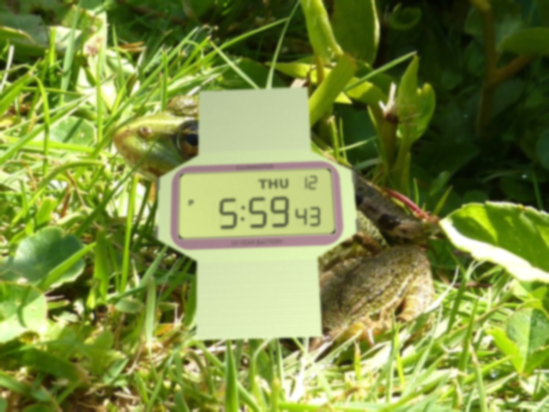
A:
**5:59:43**
